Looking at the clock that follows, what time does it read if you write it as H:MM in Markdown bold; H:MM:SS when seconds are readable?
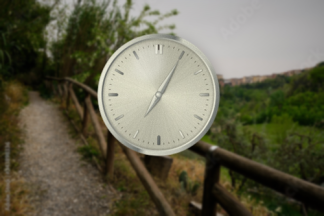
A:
**7:05**
